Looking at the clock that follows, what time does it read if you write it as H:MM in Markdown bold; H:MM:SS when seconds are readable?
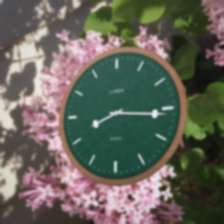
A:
**8:16**
